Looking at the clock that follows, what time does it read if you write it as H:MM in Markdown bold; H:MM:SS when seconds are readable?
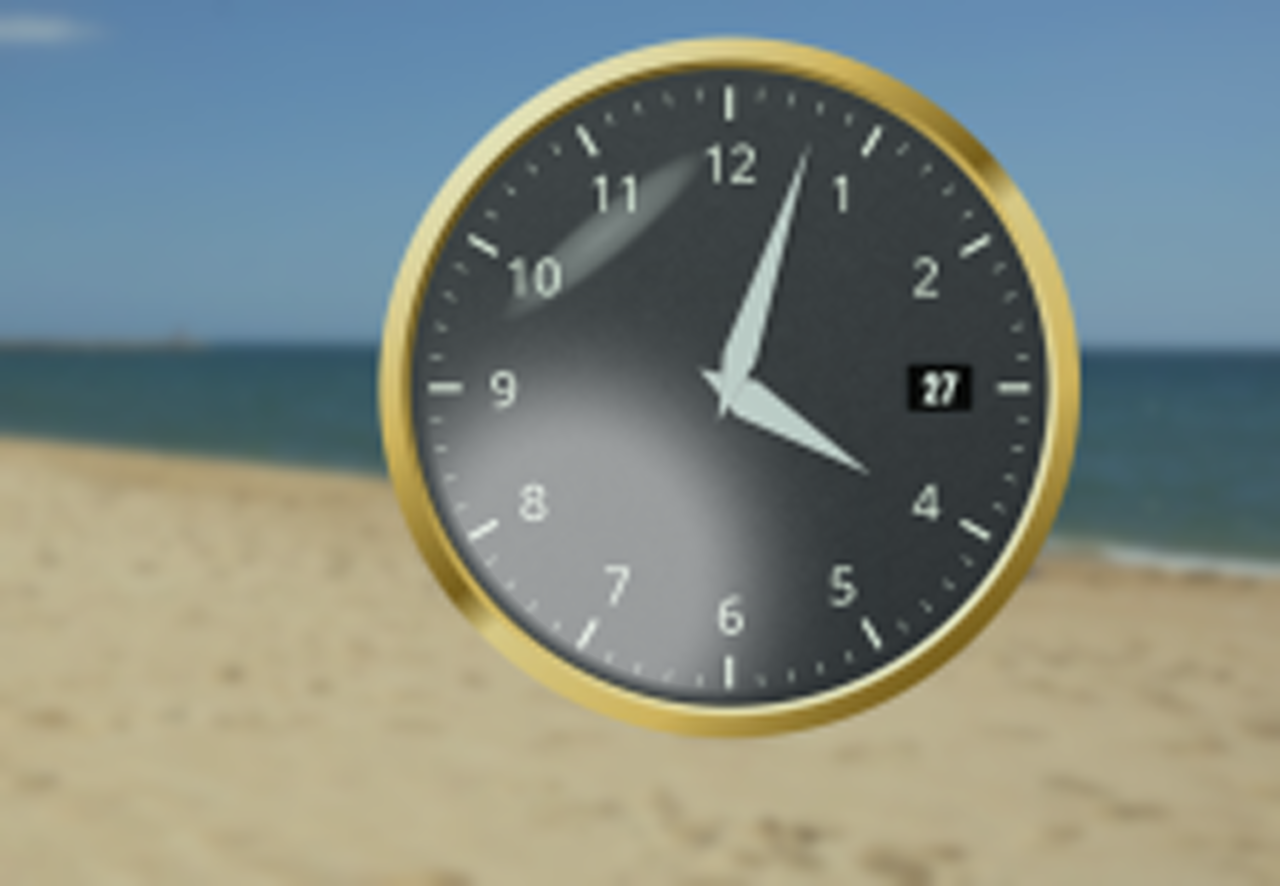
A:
**4:03**
